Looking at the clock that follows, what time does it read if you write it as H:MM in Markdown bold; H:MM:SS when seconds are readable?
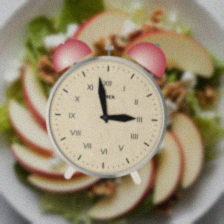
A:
**2:58**
